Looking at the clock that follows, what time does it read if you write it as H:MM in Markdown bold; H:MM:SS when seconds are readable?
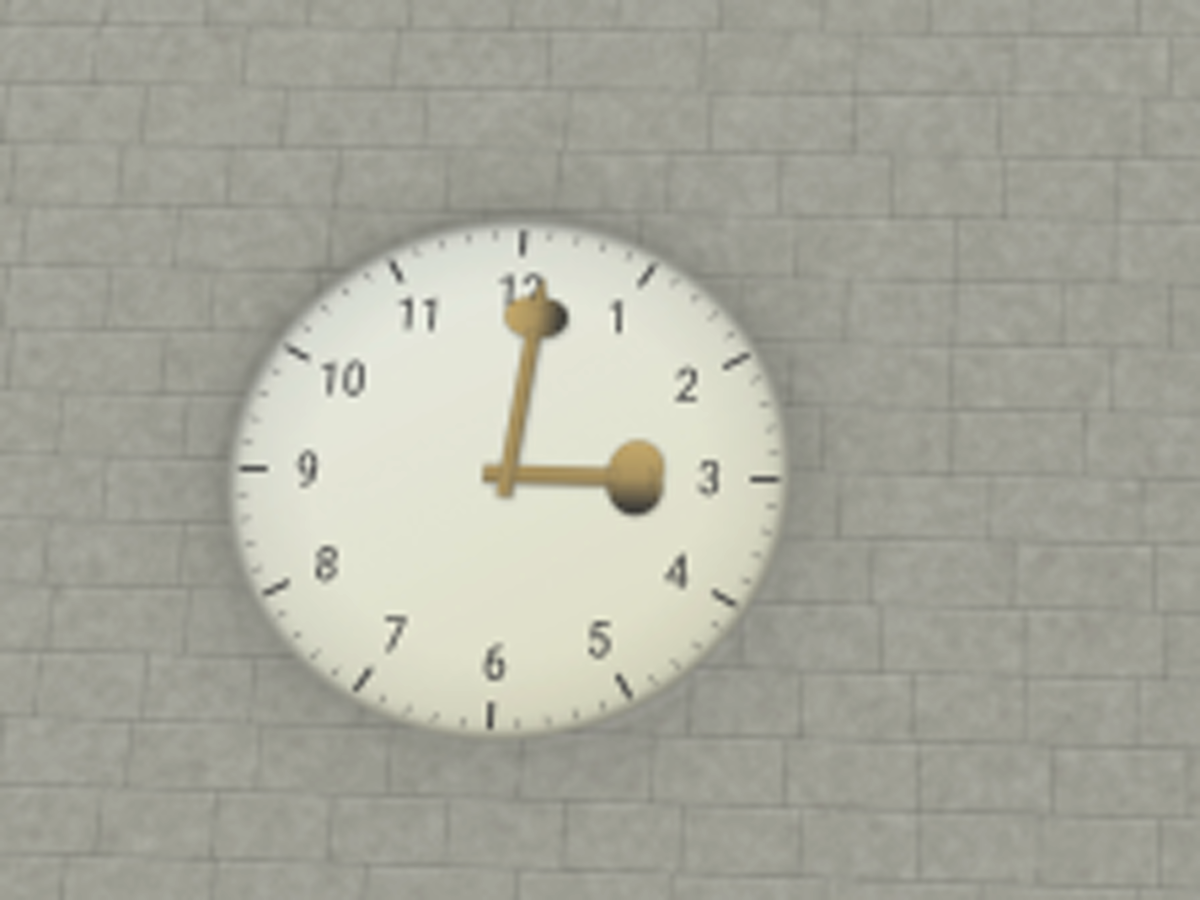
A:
**3:01**
